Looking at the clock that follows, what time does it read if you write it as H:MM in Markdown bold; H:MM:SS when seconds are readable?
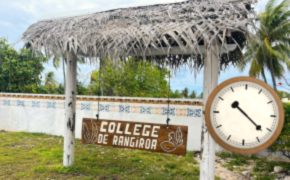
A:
**10:22**
